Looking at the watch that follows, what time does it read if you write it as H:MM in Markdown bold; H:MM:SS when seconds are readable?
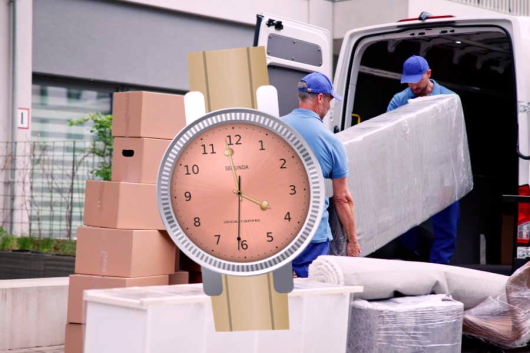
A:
**3:58:31**
